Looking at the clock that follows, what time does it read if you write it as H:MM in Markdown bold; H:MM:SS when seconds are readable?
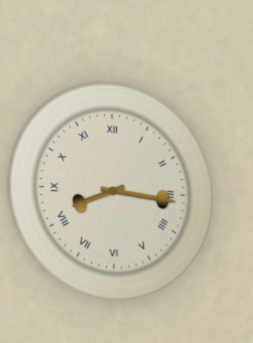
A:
**8:16**
